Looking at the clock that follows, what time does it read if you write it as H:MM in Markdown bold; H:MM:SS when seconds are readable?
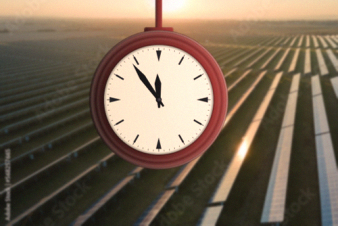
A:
**11:54**
